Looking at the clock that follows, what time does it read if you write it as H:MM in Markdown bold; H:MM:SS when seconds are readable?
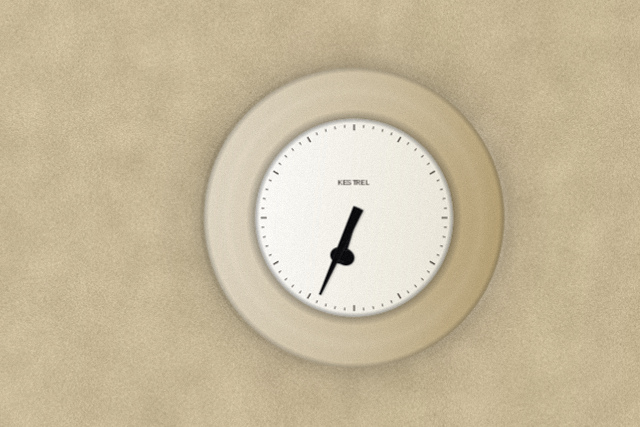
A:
**6:34**
